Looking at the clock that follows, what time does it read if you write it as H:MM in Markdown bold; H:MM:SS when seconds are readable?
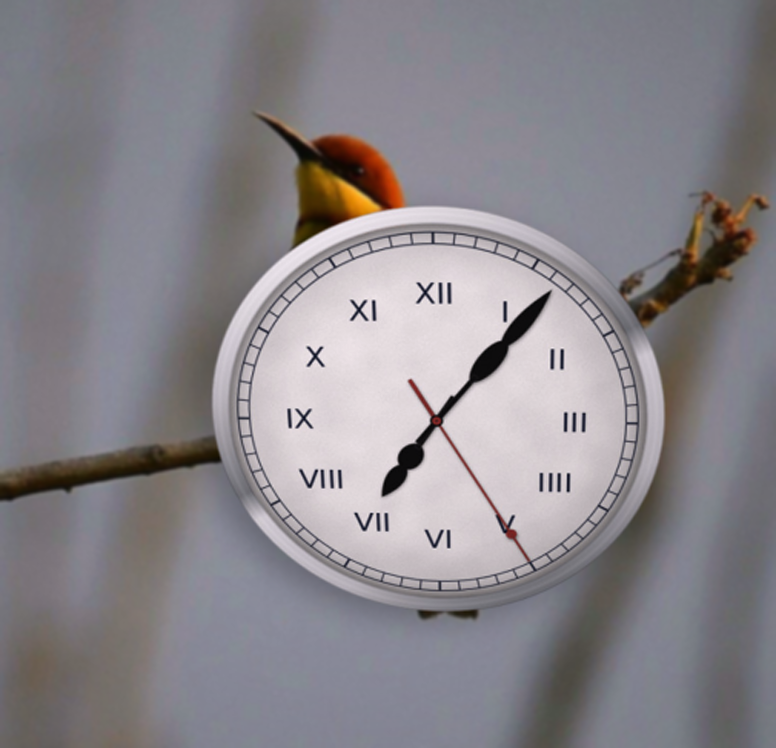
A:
**7:06:25**
